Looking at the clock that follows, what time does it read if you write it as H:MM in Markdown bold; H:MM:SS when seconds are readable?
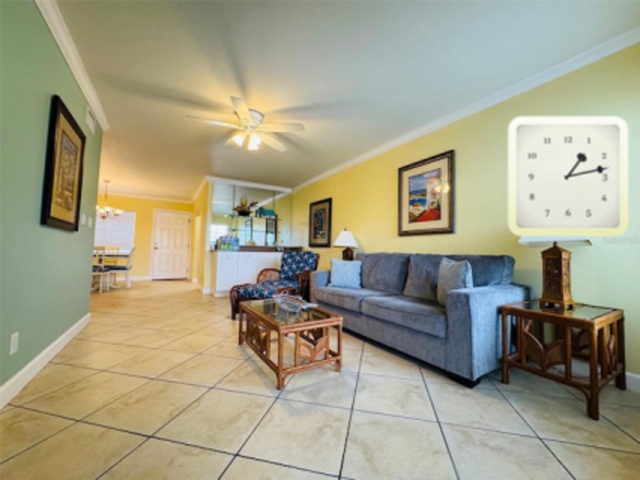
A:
**1:13**
